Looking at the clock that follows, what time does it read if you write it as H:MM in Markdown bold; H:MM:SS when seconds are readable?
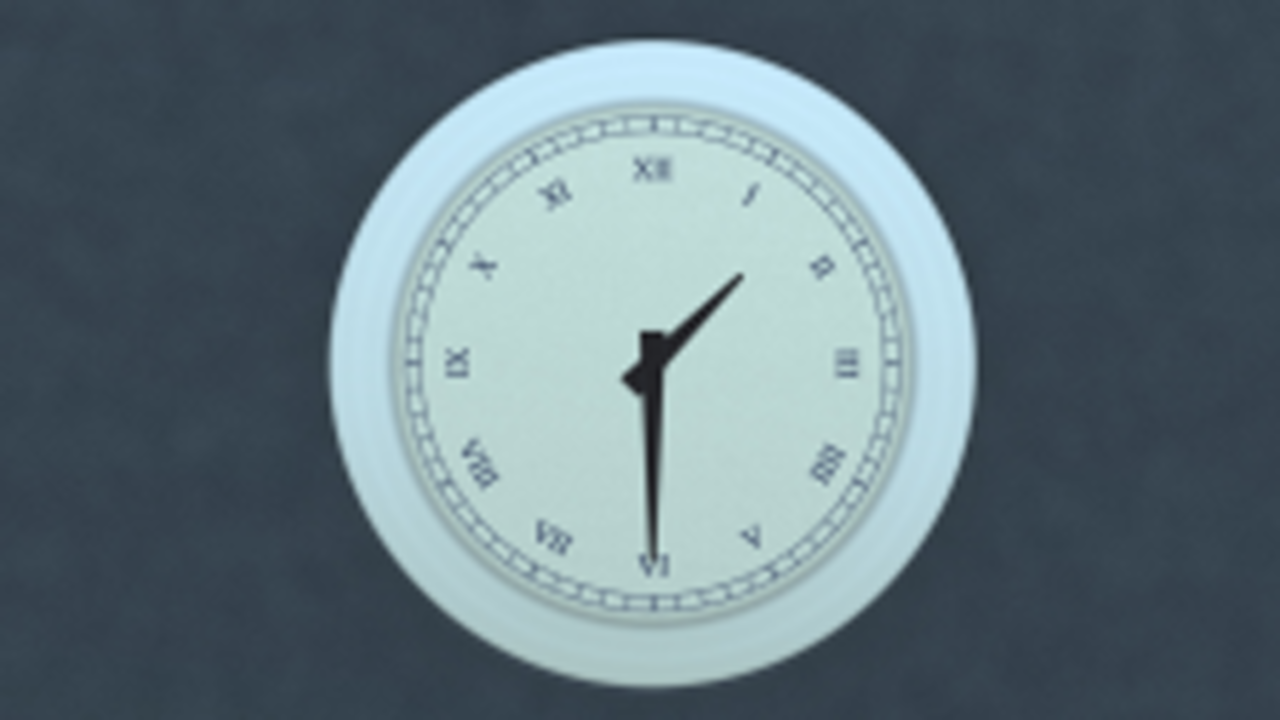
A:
**1:30**
